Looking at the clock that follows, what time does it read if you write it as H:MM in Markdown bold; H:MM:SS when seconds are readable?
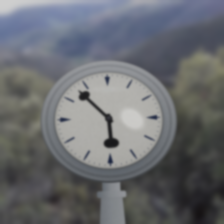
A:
**5:53**
